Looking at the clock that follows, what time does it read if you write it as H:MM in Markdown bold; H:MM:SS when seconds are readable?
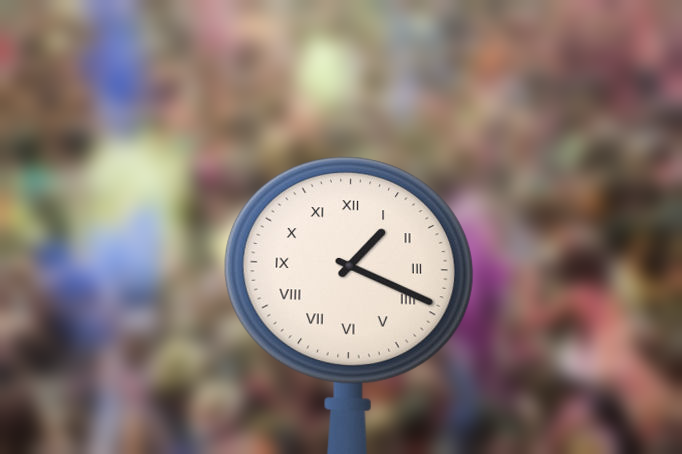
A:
**1:19**
